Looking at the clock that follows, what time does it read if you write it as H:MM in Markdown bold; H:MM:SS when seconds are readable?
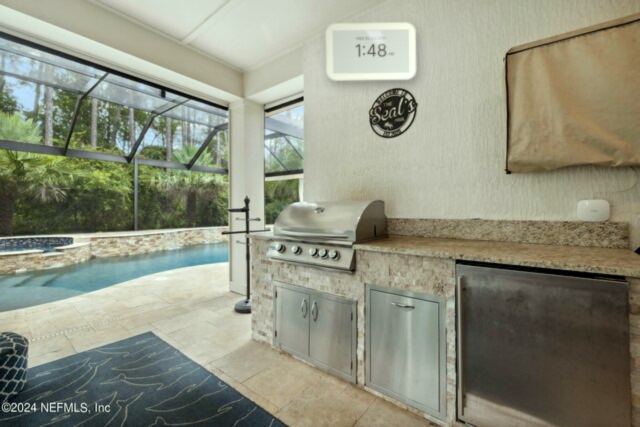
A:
**1:48**
